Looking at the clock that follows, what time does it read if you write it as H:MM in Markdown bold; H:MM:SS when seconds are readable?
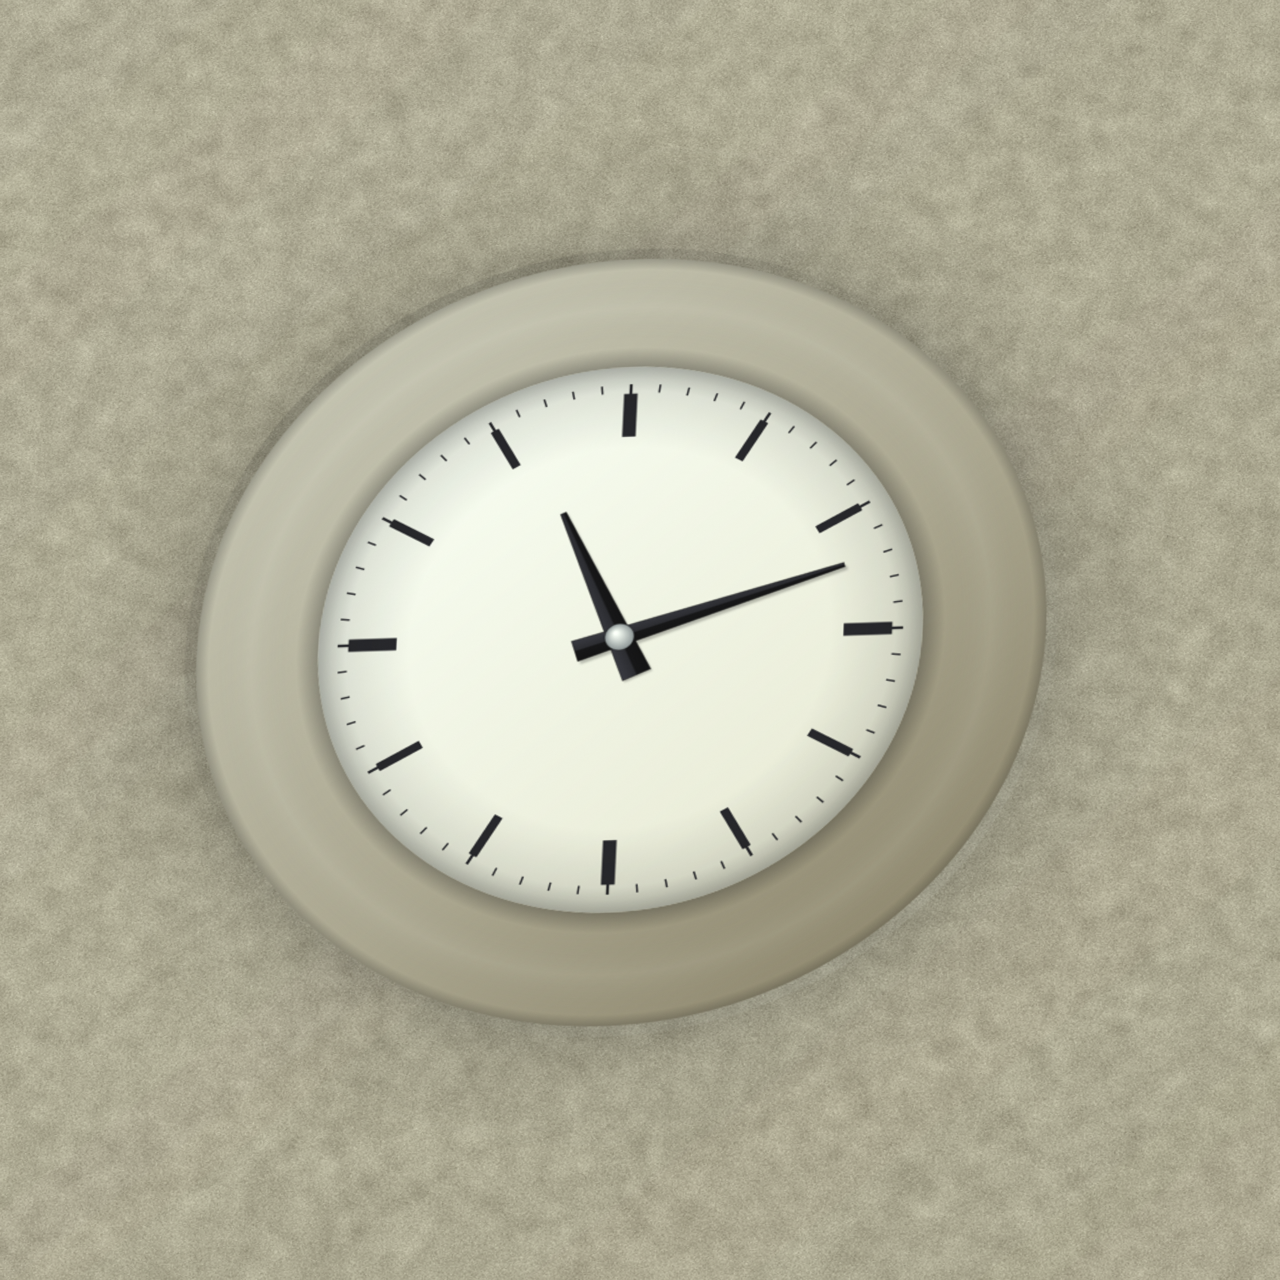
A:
**11:12**
